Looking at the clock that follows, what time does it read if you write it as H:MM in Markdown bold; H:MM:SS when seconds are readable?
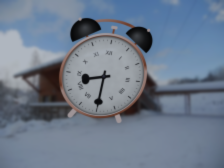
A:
**8:30**
